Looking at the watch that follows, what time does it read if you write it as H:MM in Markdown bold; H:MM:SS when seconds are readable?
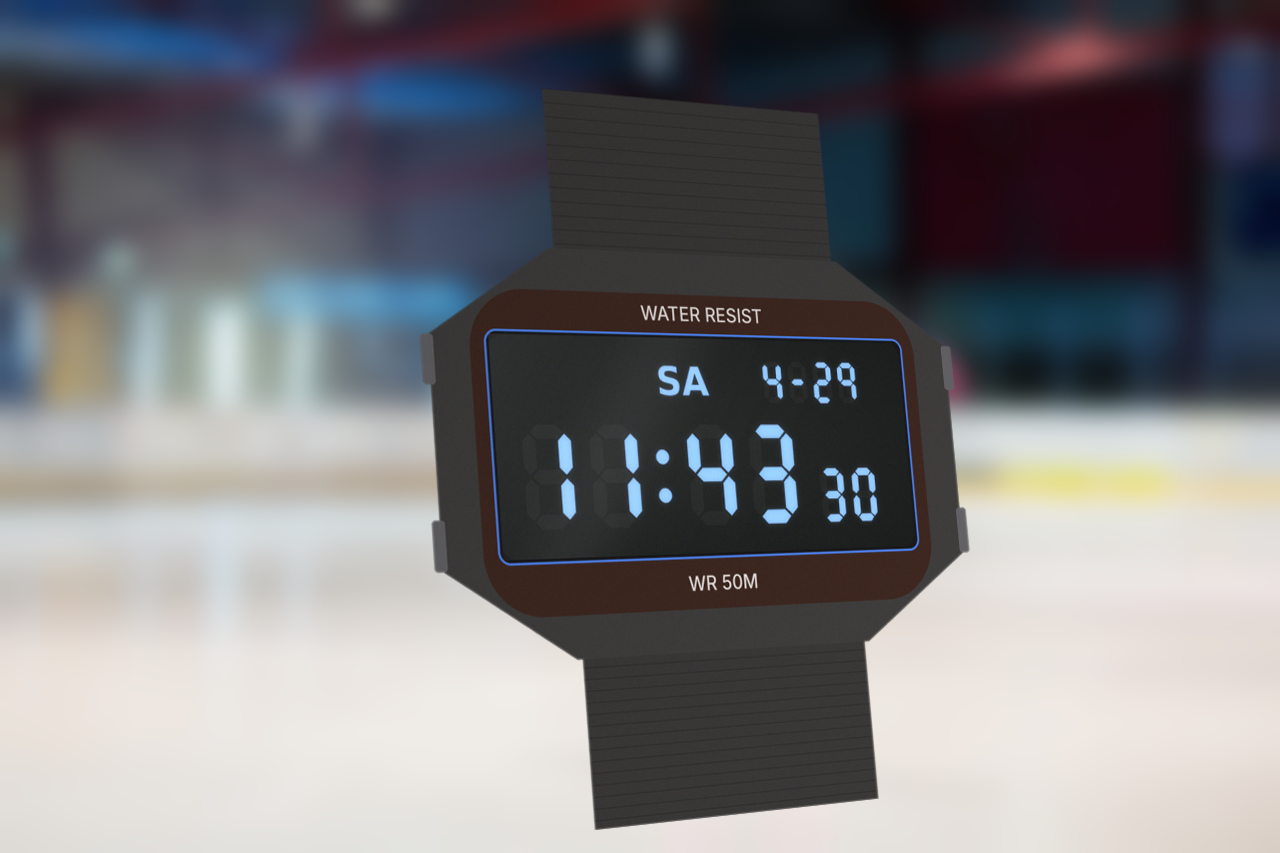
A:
**11:43:30**
